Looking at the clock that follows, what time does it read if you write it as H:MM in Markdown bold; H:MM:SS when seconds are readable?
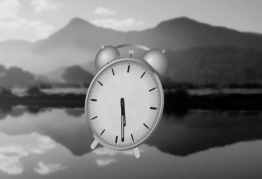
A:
**5:28**
